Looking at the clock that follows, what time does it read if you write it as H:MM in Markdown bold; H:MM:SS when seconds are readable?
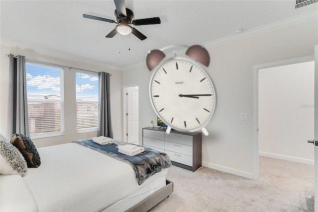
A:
**3:15**
